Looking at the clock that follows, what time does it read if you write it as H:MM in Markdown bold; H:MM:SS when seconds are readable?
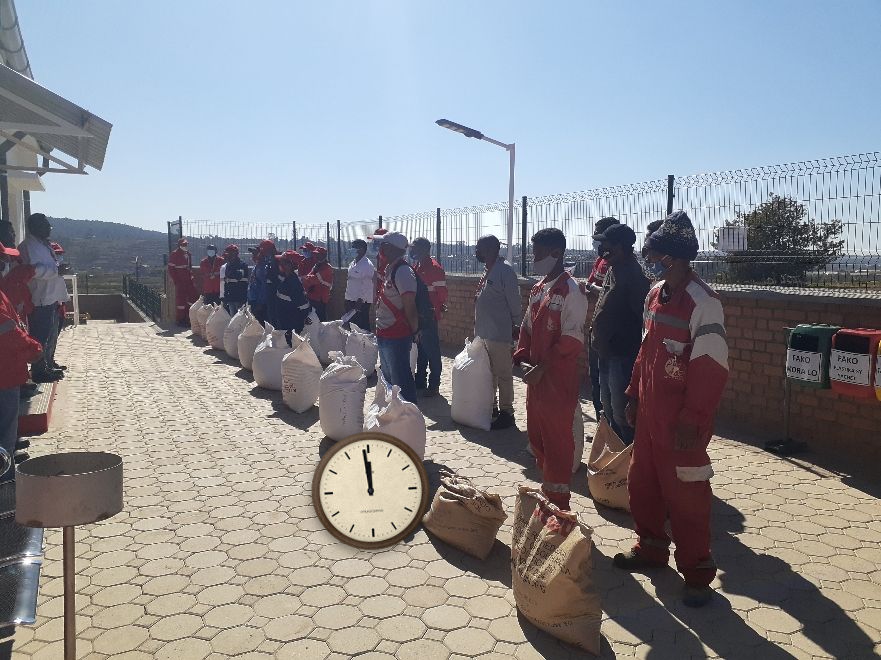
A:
**11:59**
